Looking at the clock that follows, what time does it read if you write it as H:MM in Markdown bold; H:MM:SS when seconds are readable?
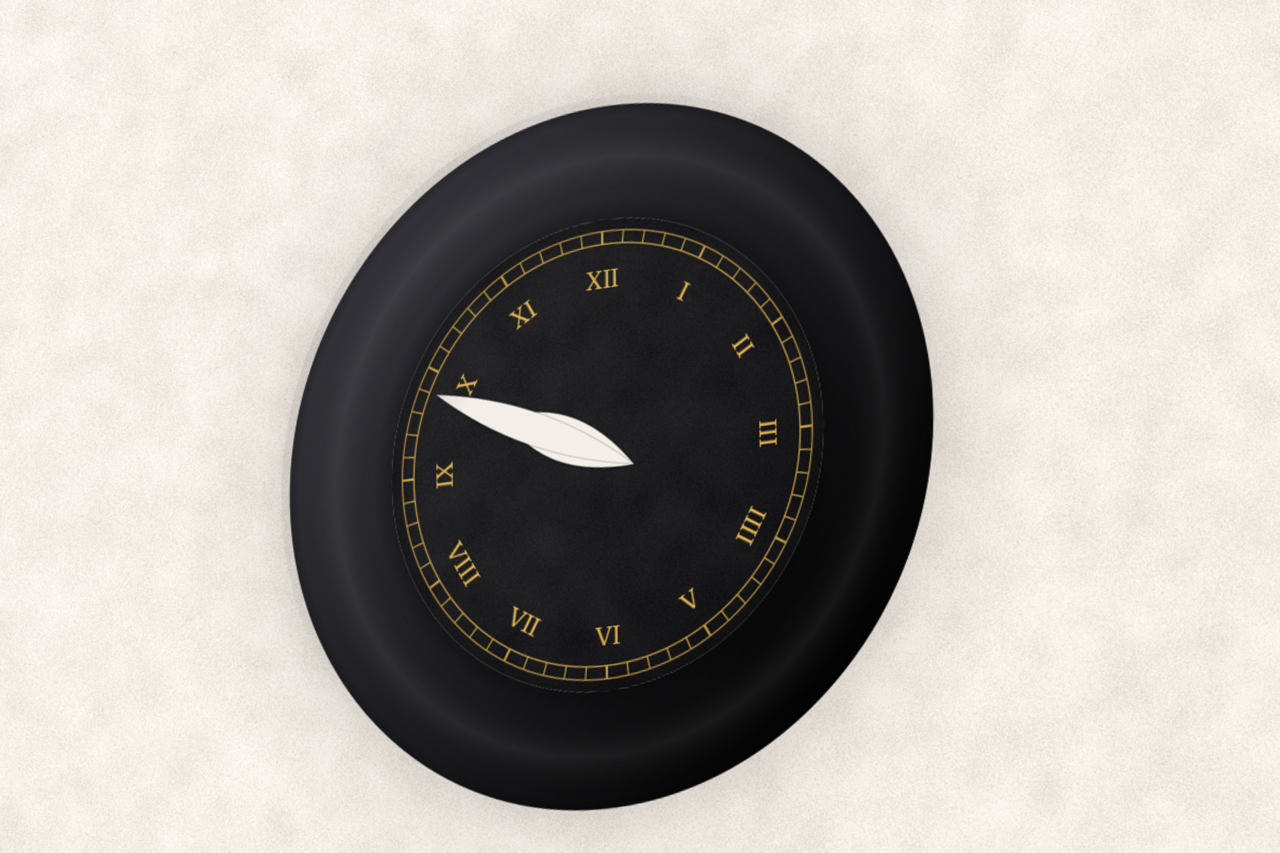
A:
**9:49**
